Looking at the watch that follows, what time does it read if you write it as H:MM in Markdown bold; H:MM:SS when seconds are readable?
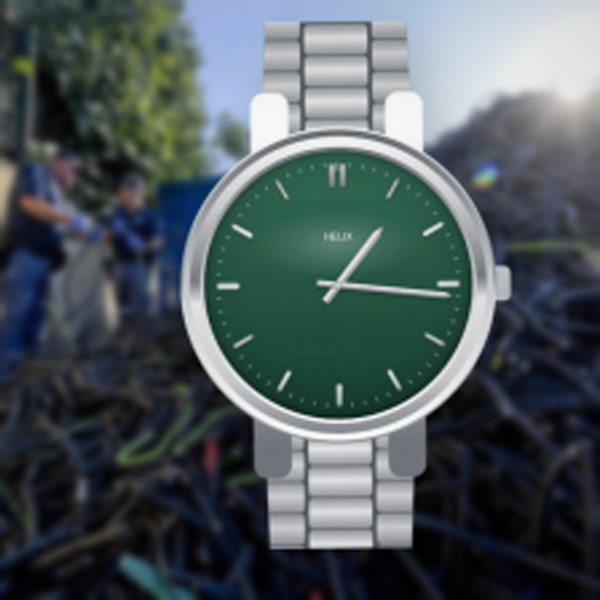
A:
**1:16**
